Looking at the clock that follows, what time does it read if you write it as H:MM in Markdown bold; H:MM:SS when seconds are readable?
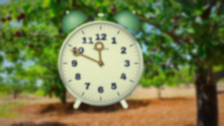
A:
**11:49**
